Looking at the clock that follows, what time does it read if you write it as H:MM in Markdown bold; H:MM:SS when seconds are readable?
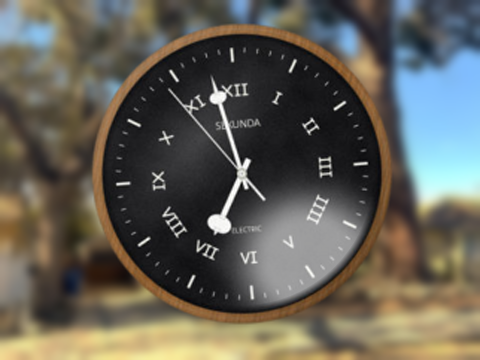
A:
**6:57:54**
